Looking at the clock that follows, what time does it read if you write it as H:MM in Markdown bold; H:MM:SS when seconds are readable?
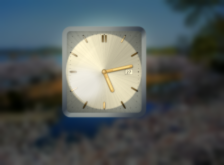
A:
**5:13**
